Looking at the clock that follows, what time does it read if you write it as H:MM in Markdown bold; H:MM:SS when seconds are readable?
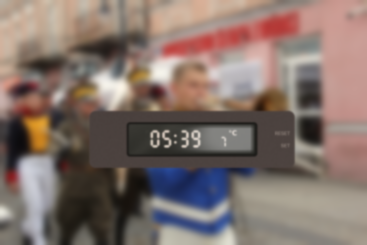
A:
**5:39**
